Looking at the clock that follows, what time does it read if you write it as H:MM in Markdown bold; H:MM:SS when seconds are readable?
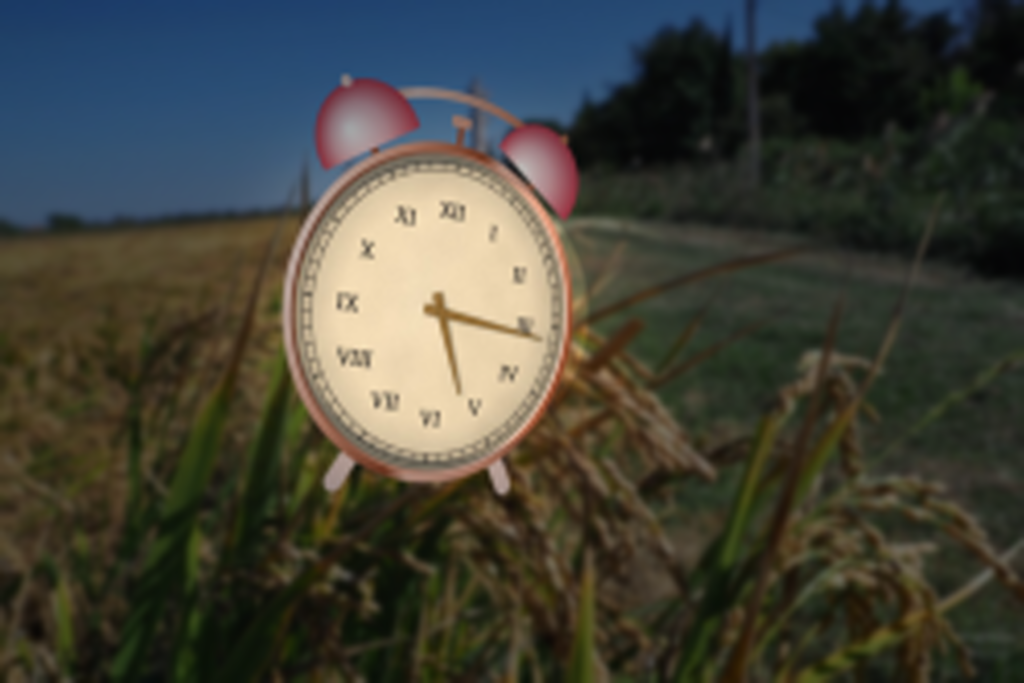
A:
**5:16**
